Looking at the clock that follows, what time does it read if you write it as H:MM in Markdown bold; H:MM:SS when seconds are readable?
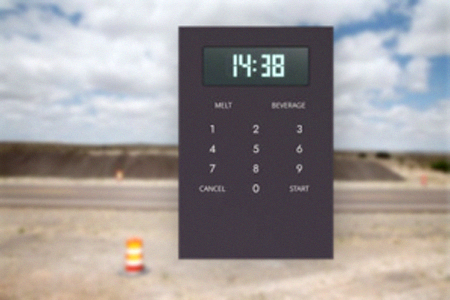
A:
**14:38**
